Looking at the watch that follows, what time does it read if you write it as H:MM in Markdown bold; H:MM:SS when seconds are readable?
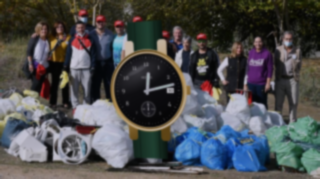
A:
**12:13**
